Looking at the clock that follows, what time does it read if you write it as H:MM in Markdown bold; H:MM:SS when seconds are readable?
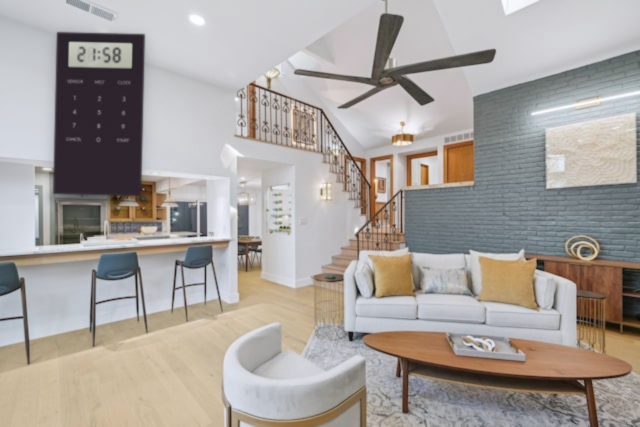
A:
**21:58**
